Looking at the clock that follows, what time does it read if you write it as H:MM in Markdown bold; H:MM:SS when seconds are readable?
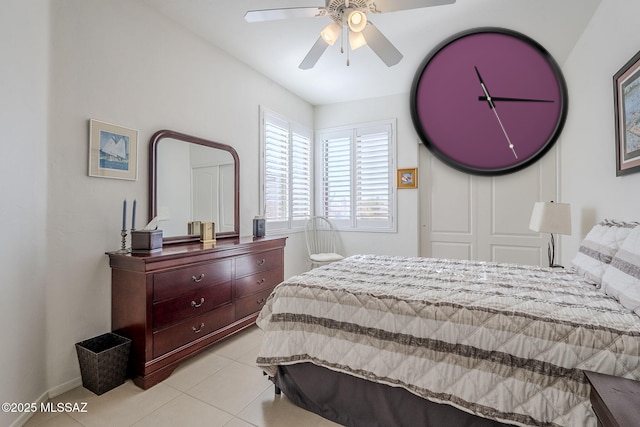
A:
**11:15:26**
